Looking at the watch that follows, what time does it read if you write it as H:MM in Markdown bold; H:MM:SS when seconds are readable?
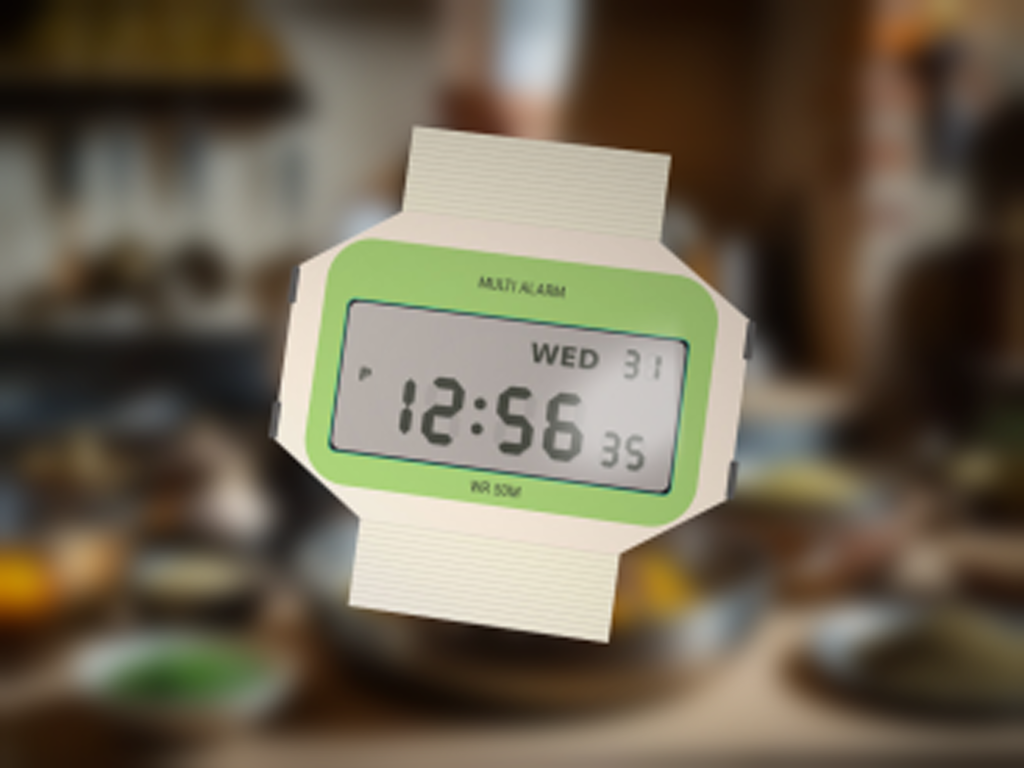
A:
**12:56:35**
